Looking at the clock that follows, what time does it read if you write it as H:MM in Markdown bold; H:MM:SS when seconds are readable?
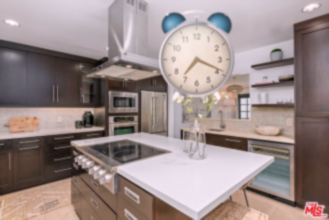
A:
**7:19**
